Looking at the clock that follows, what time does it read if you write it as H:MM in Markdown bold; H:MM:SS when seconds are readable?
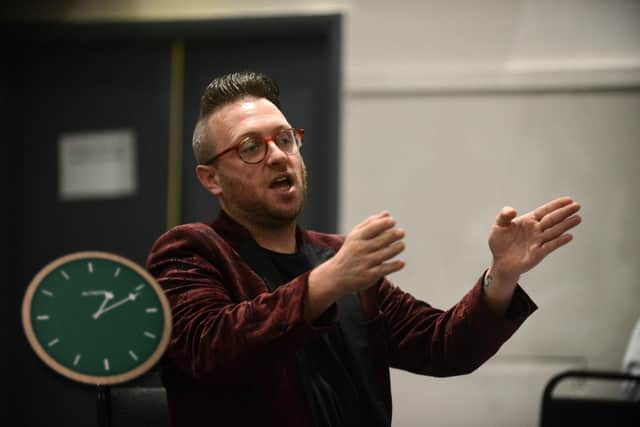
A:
**1:11**
